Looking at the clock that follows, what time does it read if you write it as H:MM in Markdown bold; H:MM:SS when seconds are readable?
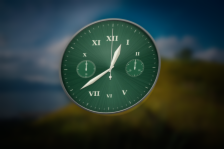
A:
**12:39**
